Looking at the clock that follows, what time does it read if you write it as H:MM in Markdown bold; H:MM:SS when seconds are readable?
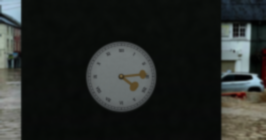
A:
**4:14**
